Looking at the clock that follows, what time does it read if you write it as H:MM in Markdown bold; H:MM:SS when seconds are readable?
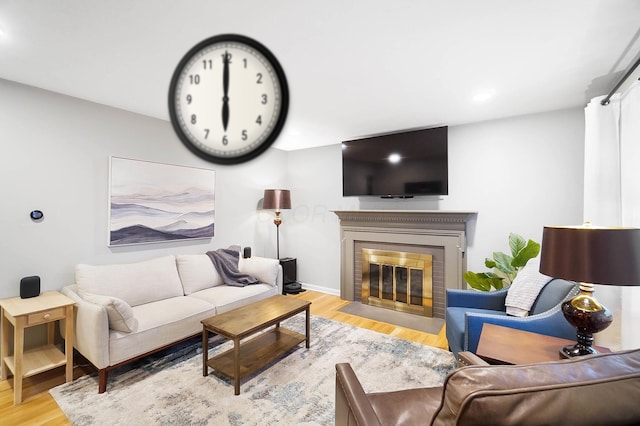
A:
**6:00**
